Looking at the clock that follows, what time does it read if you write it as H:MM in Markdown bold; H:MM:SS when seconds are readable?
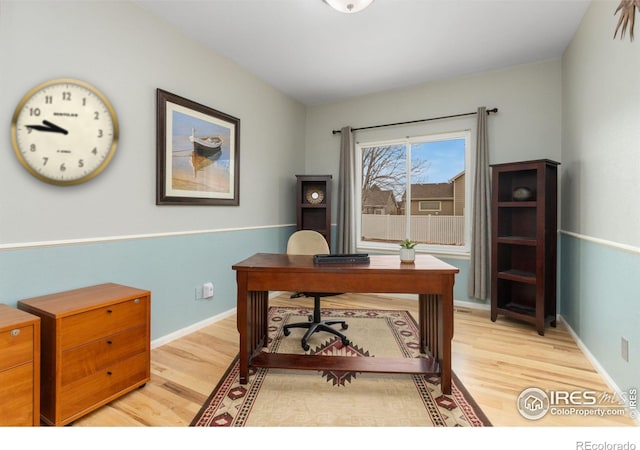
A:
**9:46**
